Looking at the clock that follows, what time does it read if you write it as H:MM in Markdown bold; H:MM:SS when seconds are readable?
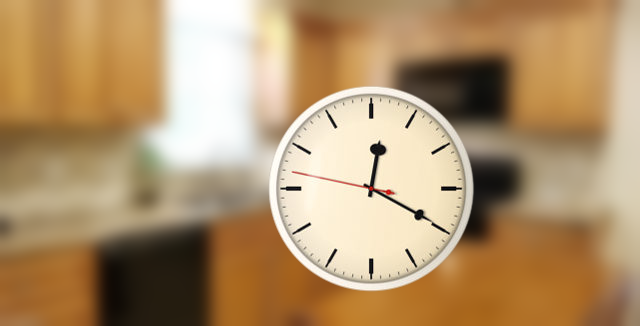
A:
**12:19:47**
